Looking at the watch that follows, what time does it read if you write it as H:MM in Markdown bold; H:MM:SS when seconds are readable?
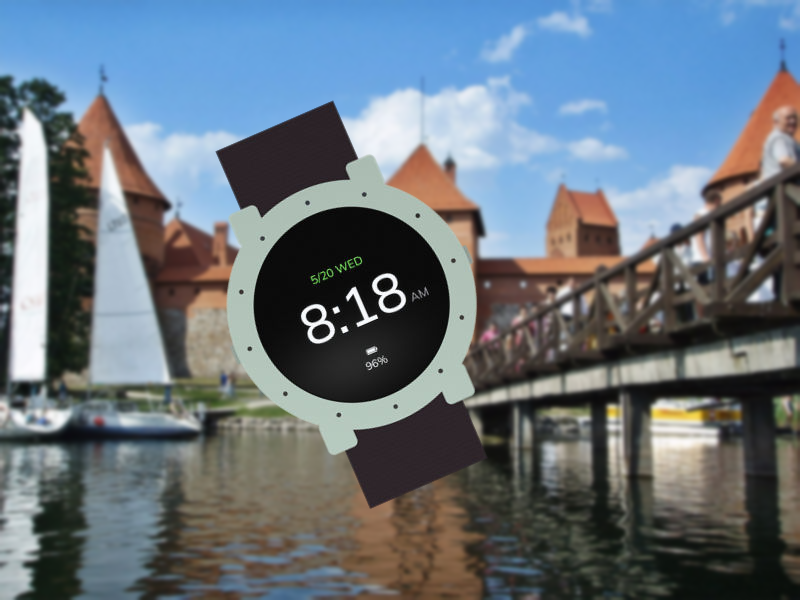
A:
**8:18**
